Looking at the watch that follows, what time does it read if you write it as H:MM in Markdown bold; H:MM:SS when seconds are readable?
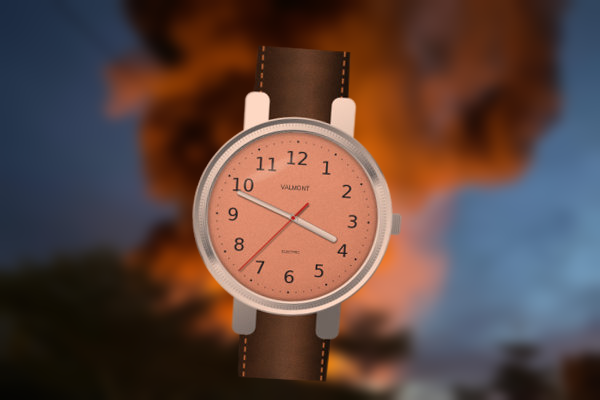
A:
**3:48:37**
